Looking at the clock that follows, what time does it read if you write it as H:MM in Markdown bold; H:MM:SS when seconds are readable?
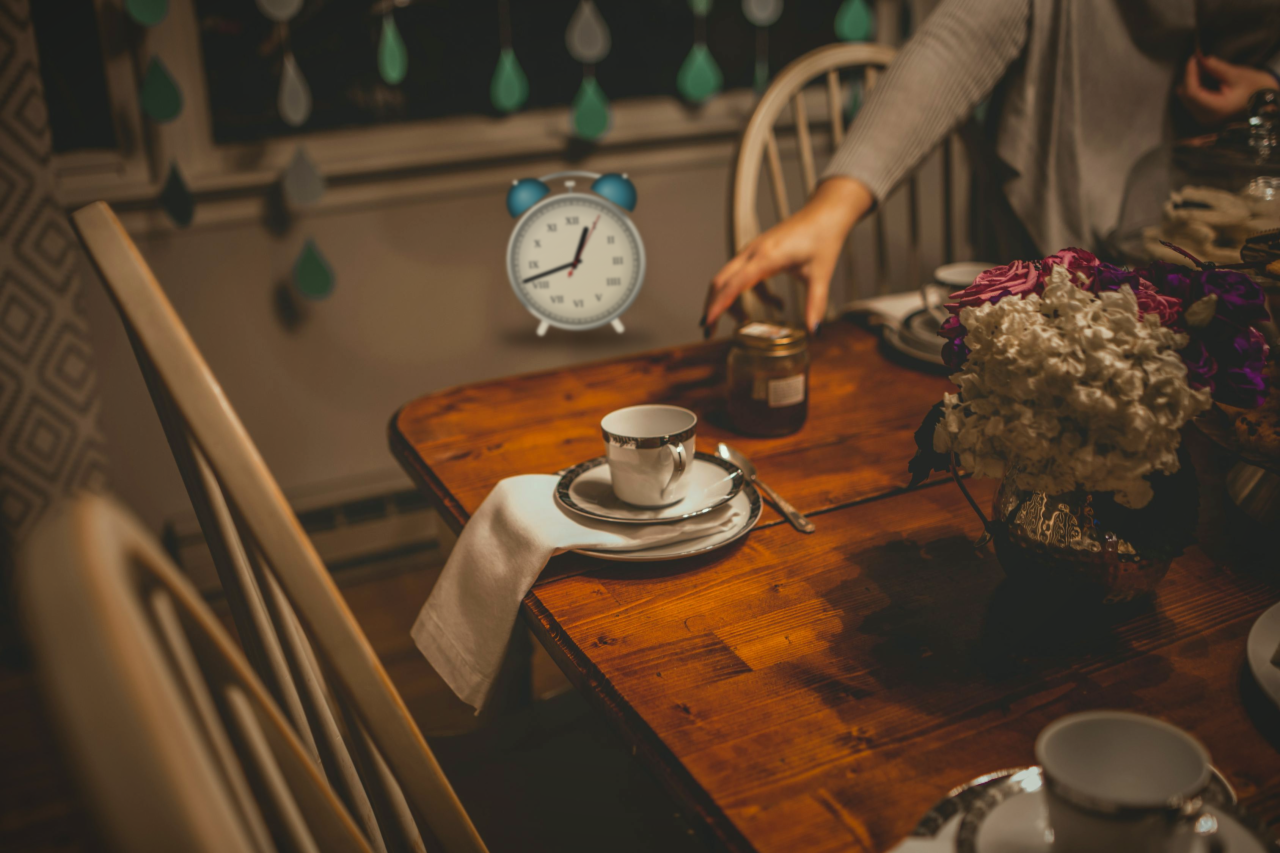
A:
**12:42:05**
